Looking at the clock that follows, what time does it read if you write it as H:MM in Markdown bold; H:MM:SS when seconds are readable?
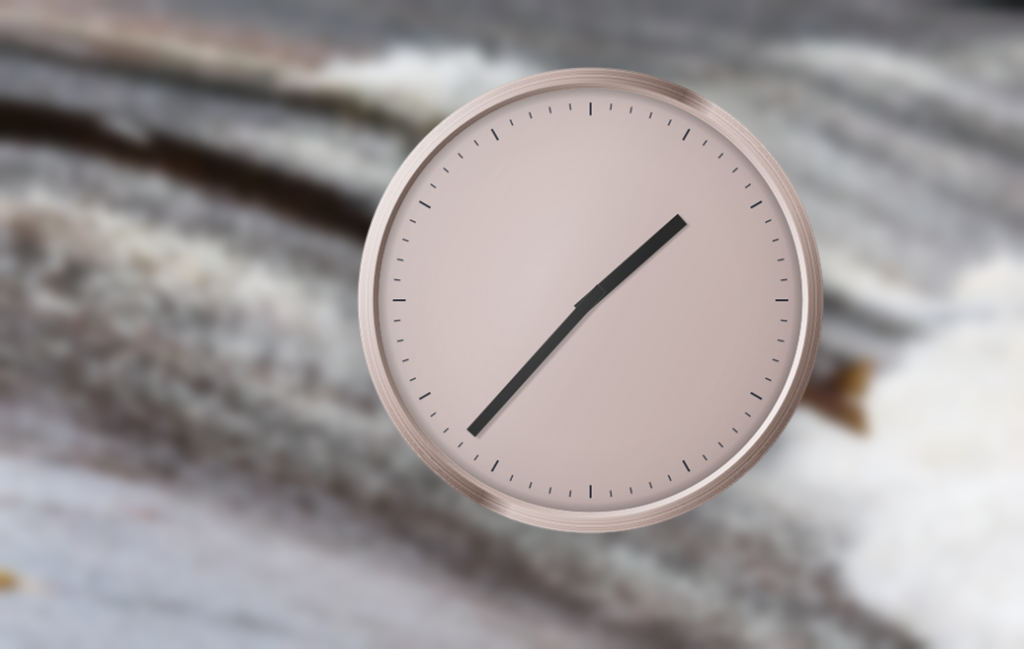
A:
**1:37**
